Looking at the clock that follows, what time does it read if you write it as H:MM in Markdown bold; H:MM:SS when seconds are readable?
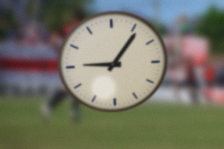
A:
**9:06**
